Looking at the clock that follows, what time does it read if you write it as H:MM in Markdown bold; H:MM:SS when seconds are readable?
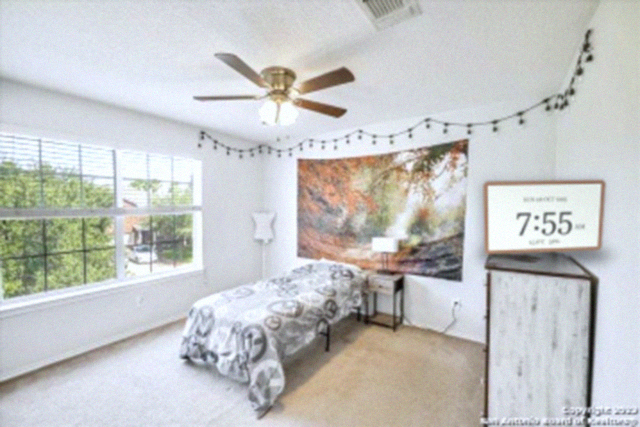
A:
**7:55**
